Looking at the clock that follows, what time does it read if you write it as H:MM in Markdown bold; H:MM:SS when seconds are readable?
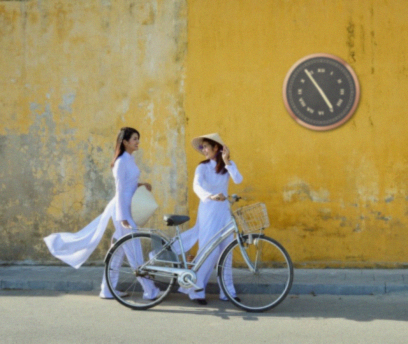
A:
**4:54**
